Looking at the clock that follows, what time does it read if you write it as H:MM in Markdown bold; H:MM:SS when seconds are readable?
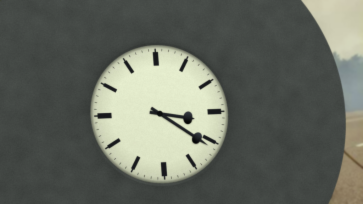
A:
**3:21**
